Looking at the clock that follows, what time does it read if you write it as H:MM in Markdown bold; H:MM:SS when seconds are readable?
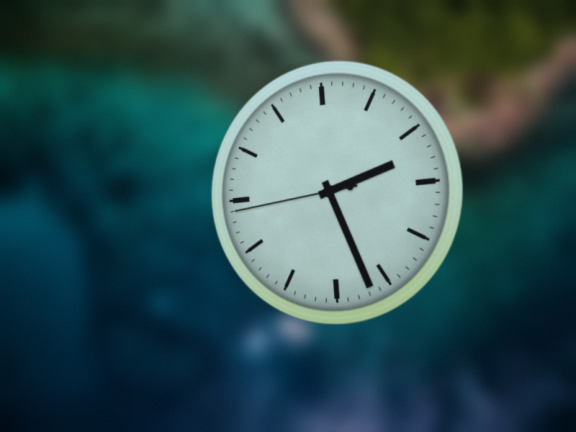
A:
**2:26:44**
